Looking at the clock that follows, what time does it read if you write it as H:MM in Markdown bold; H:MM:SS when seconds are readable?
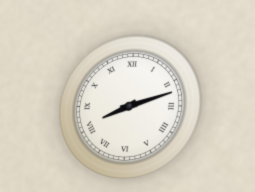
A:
**8:12**
